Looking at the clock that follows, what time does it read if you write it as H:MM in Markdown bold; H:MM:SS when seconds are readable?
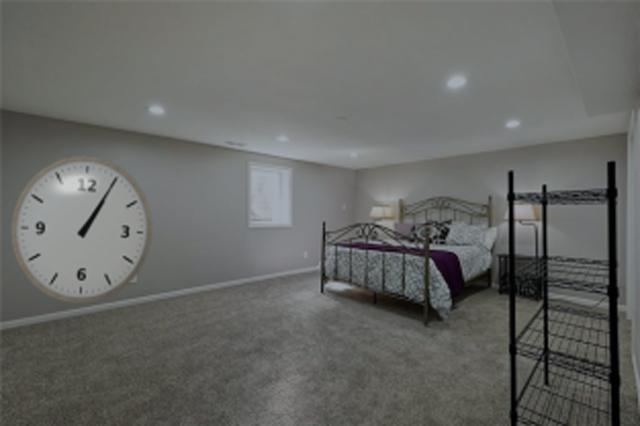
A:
**1:05**
